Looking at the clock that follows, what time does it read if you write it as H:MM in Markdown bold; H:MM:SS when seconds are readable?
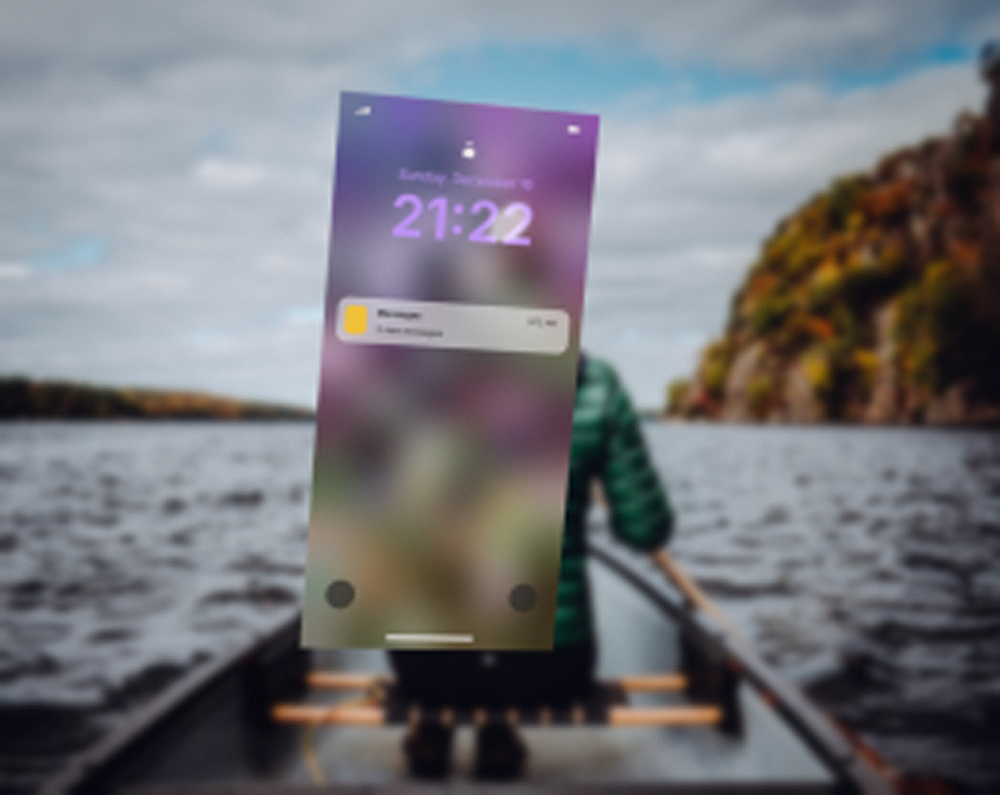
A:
**21:22**
